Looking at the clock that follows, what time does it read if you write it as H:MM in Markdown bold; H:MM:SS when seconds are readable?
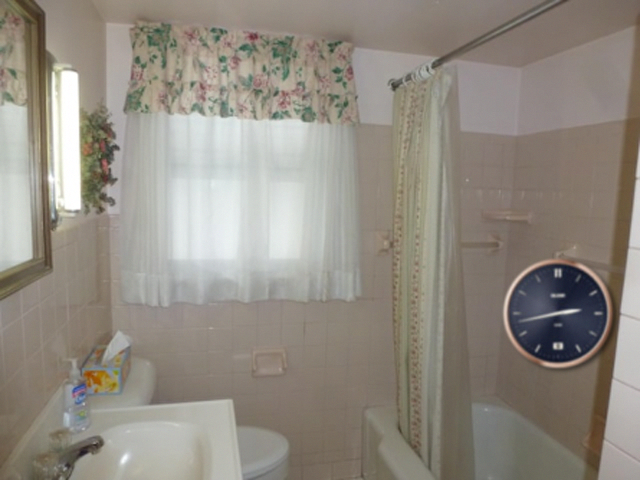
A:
**2:43**
